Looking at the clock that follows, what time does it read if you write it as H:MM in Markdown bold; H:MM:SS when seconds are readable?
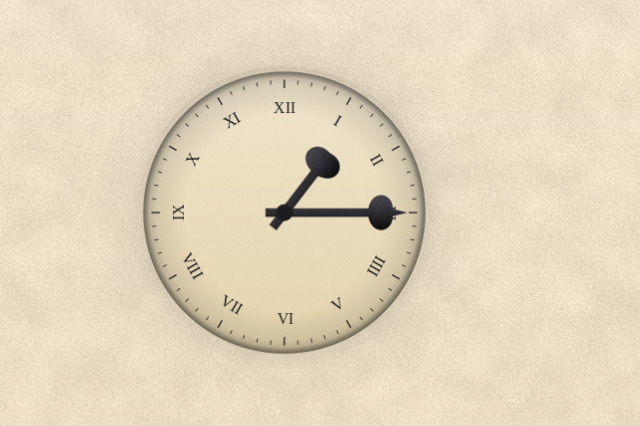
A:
**1:15**
